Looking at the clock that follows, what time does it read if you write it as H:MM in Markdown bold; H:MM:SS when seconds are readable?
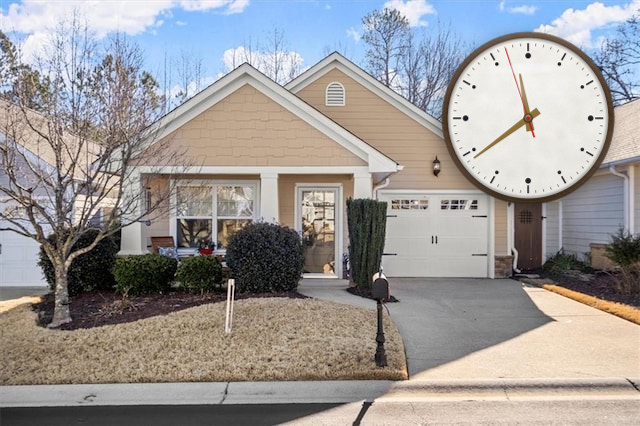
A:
**11:38:57**
